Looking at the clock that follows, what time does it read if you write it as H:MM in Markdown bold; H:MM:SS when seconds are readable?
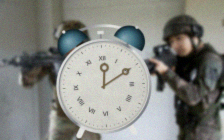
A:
**12:10**
